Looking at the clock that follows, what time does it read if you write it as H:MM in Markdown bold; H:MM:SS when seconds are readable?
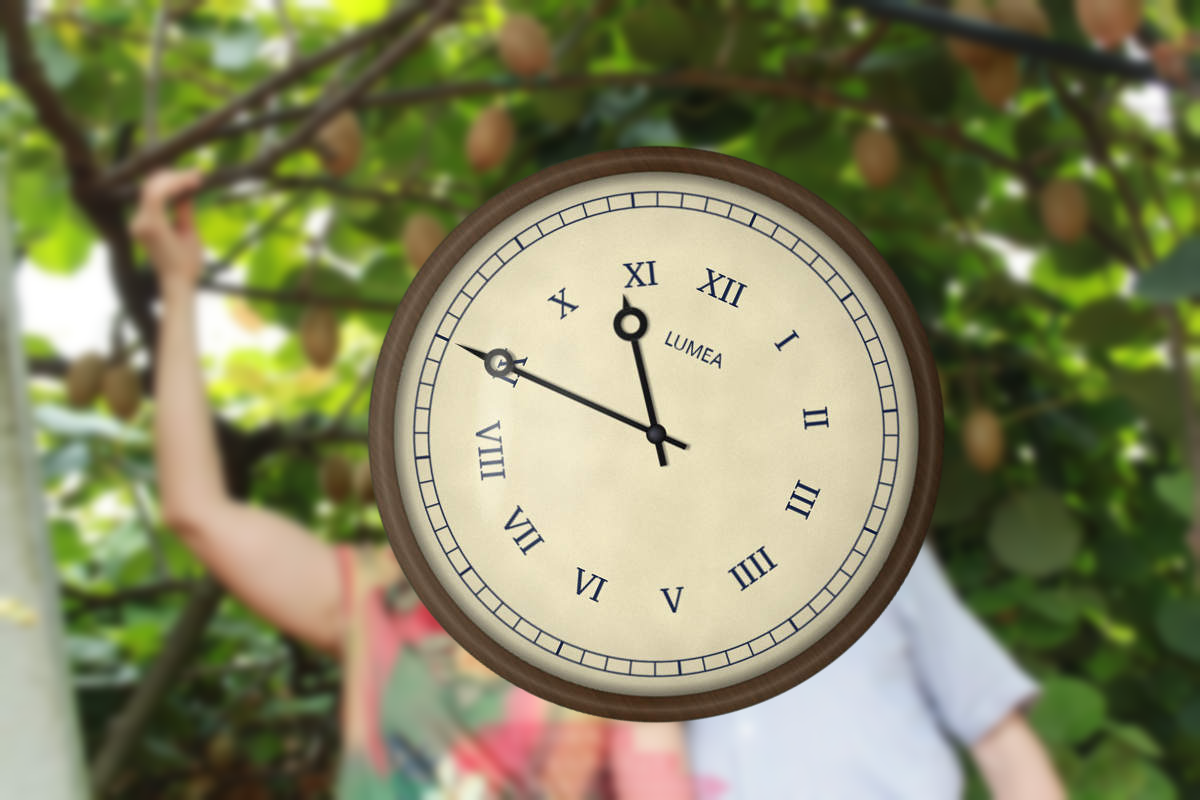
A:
**10:45**
